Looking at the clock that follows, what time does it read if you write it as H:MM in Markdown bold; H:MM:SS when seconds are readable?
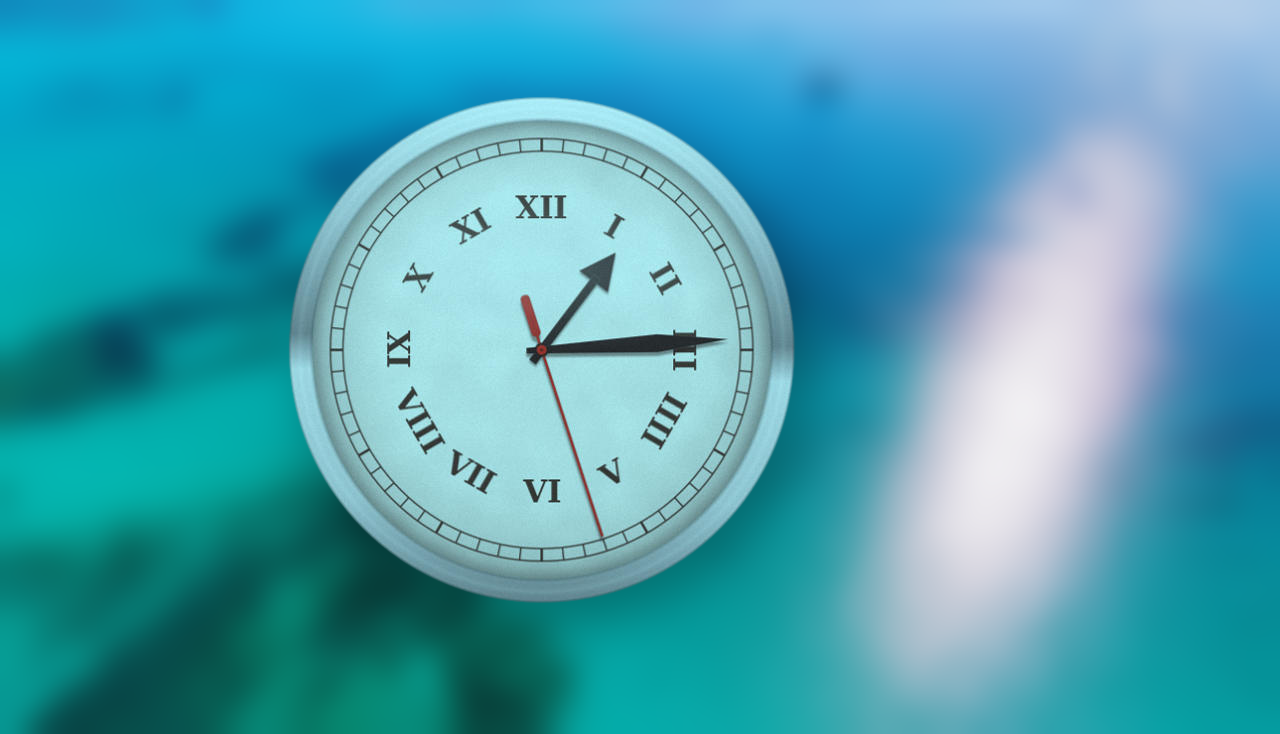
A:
**1:14:27**
